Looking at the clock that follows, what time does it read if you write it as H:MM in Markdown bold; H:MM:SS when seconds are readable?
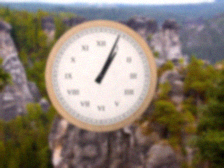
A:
**1:04**
